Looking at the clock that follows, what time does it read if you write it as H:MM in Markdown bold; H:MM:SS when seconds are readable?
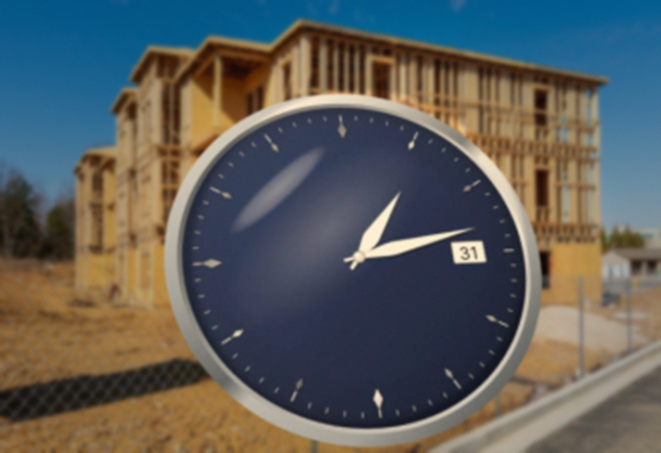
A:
**1:13**
